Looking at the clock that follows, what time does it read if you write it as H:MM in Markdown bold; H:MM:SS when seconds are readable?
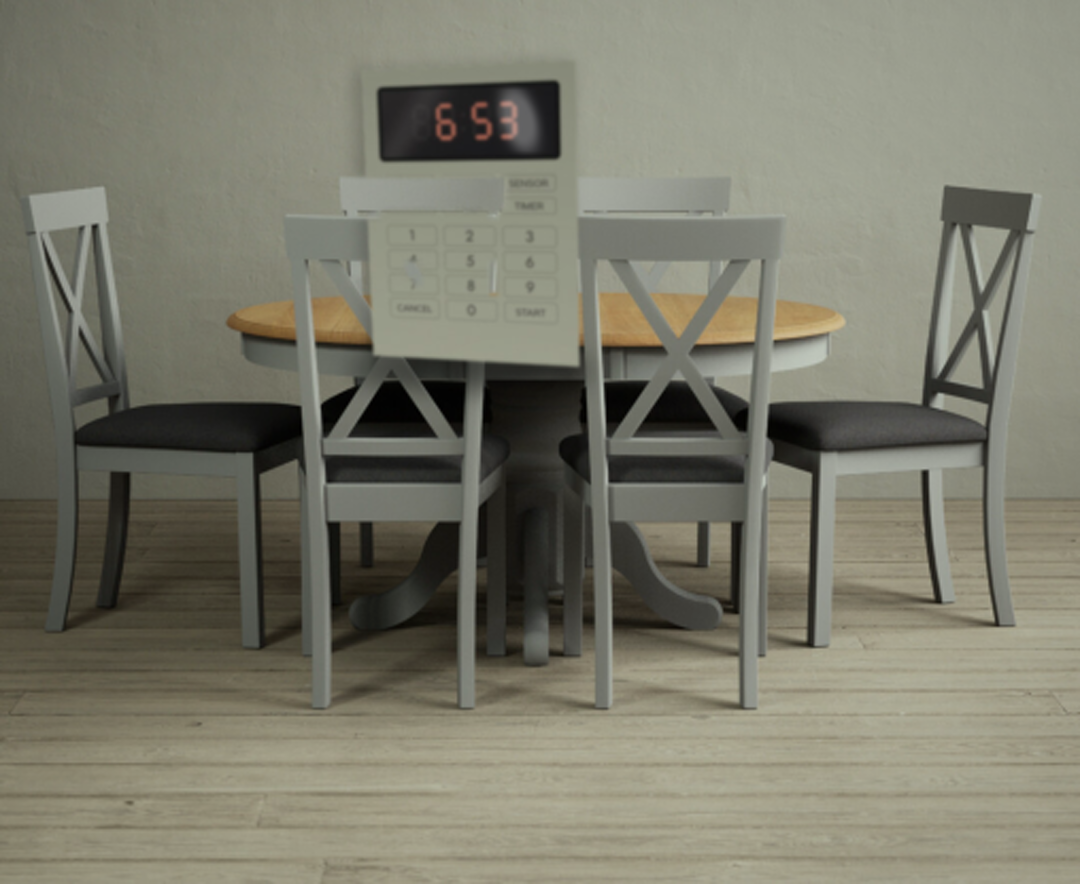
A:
**6:53**
